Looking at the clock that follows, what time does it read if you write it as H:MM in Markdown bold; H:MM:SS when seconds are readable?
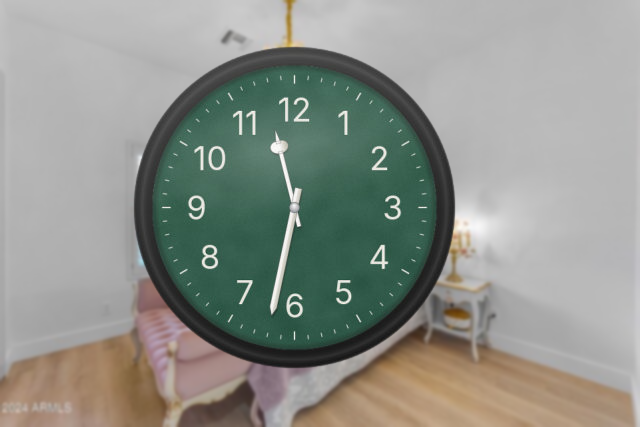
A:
**11:32**
